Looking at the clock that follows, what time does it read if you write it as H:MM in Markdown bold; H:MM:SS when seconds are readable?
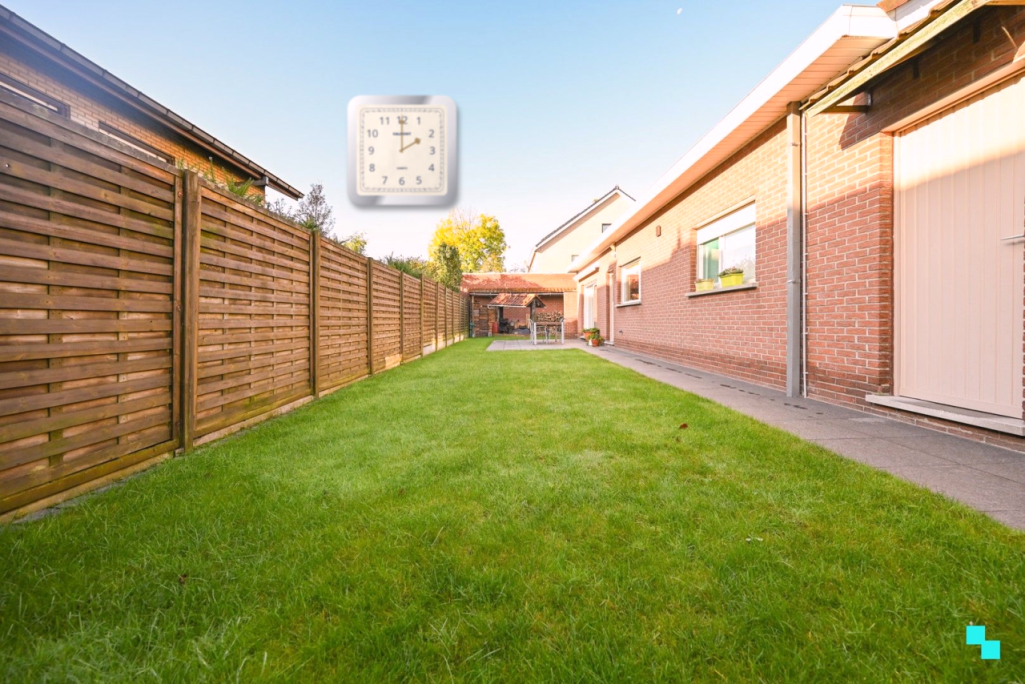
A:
**2:00**
